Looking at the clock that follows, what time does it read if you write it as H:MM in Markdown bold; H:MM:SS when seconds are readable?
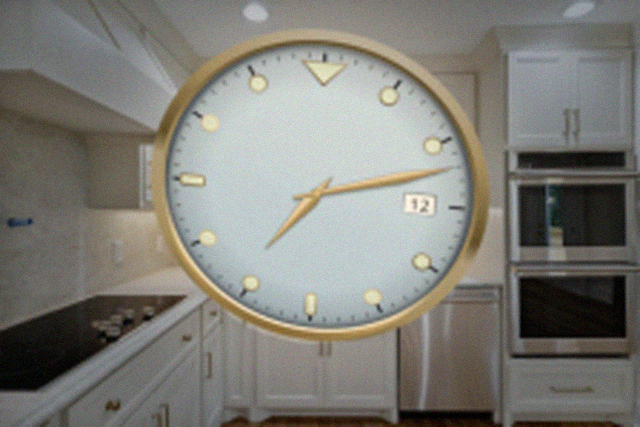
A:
**7:12**
